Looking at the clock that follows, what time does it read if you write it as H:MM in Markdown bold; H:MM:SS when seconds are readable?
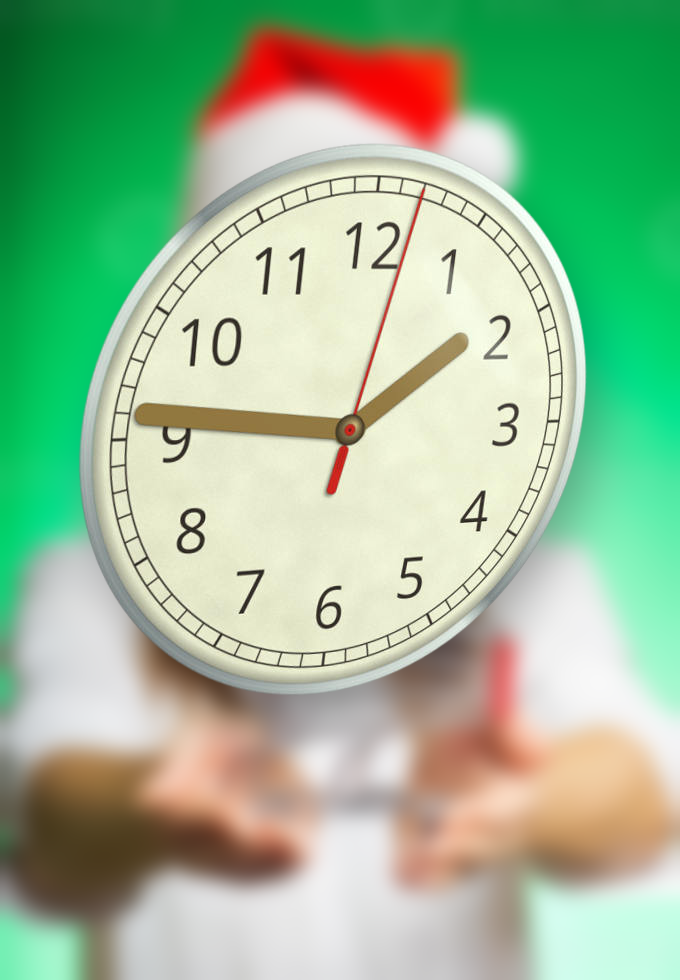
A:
**1:46:02**
